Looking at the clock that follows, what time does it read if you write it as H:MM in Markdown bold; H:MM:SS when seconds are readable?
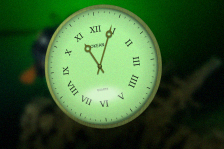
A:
**11:04**
